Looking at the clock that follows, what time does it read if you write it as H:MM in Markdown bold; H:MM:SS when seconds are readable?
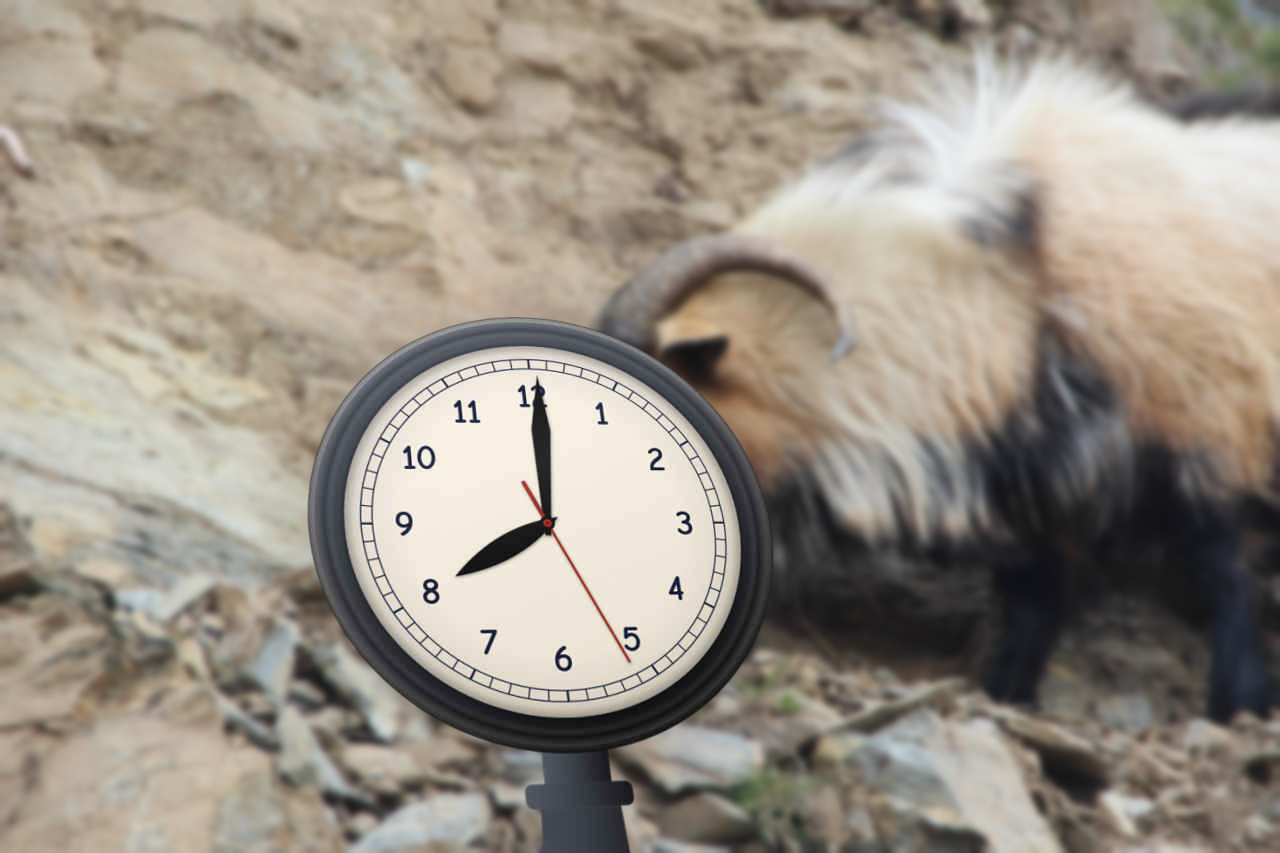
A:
**8:00:26**
